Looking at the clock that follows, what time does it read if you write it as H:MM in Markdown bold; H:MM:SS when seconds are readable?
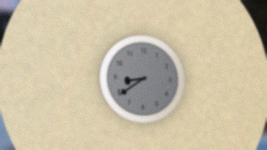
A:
**8:39**
